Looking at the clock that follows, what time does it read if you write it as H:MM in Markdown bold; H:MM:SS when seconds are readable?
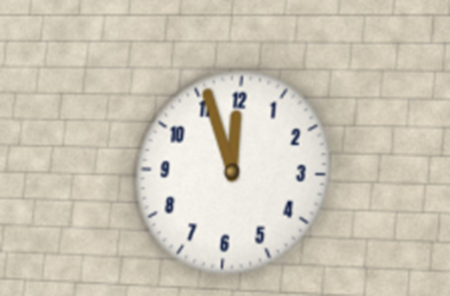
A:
**11:56**
